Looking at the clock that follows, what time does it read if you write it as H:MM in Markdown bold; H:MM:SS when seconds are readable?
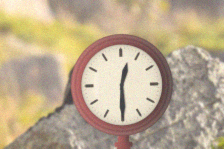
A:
**12:30**
